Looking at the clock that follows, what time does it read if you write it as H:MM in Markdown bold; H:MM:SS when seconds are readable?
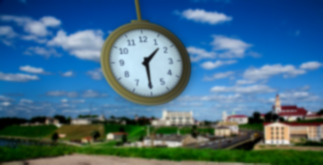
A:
**1:30**
